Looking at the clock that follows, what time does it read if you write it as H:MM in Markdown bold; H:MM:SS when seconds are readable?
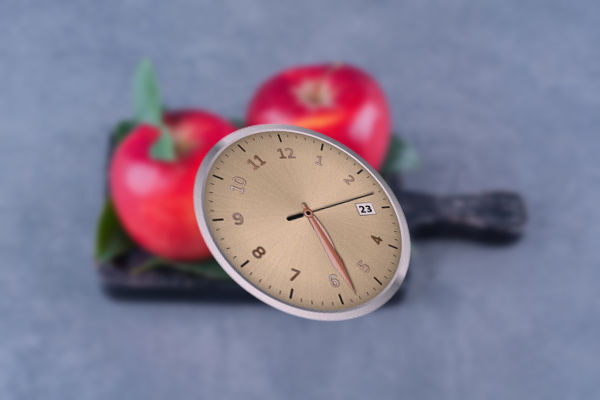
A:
**5:28:13**
